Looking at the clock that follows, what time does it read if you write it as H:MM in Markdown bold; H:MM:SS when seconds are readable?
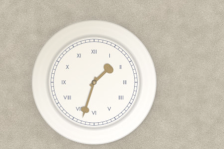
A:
**1:33**
